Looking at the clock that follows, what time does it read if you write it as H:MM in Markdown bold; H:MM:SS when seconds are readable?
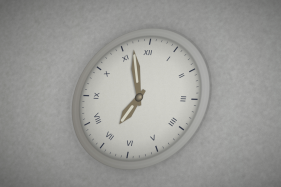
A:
**6:57**
